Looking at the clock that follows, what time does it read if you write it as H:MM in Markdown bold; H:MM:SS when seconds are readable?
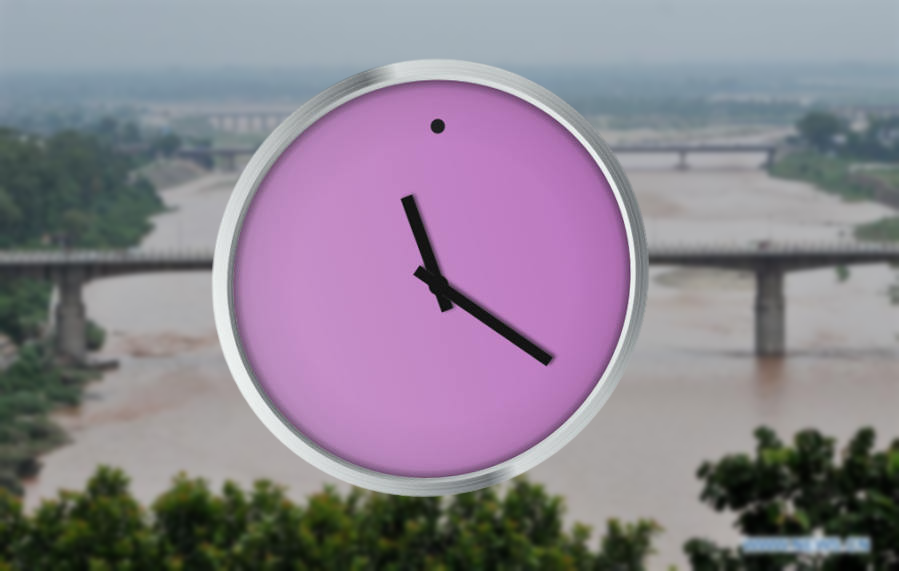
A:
**11:21**
